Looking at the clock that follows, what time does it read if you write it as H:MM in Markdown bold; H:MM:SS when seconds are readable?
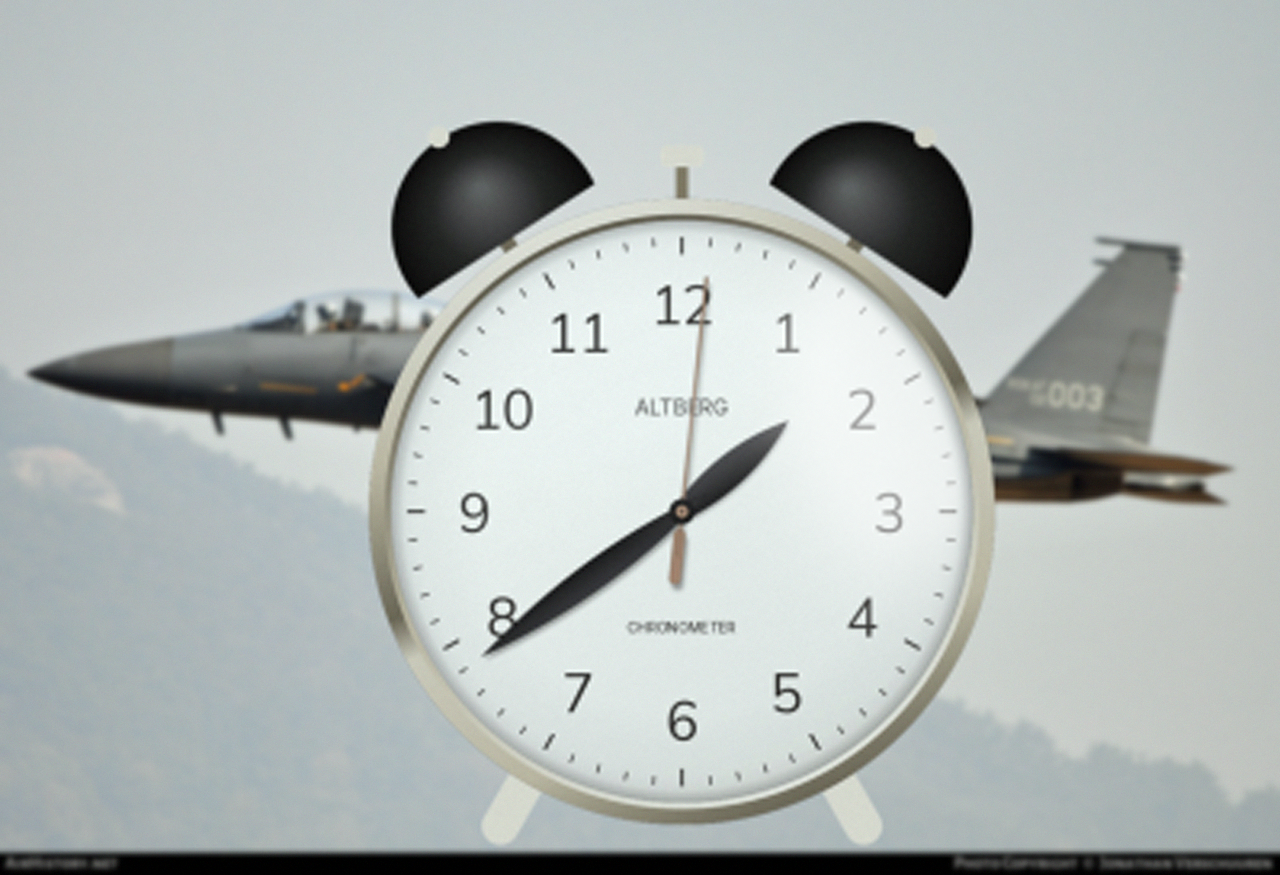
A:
**1:39:01**
